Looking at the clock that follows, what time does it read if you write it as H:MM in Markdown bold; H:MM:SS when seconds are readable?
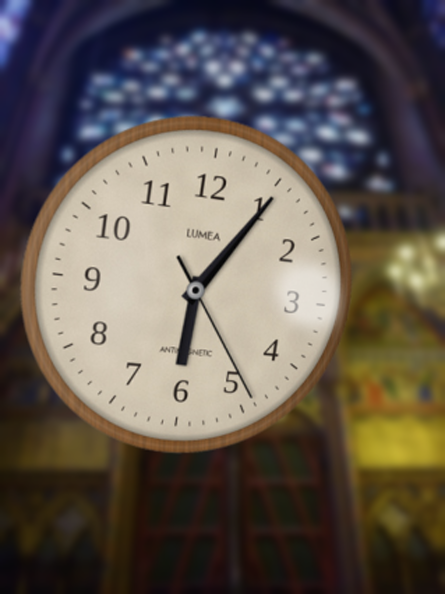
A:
**6:05:24**
